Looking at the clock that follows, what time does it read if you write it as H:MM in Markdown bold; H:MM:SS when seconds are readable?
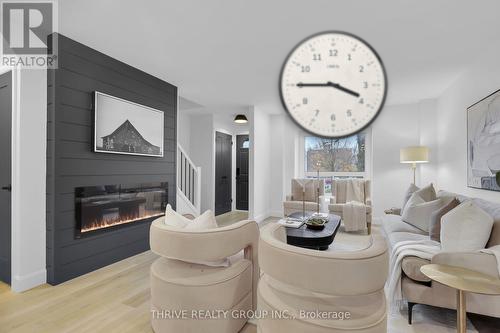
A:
**3:45**
